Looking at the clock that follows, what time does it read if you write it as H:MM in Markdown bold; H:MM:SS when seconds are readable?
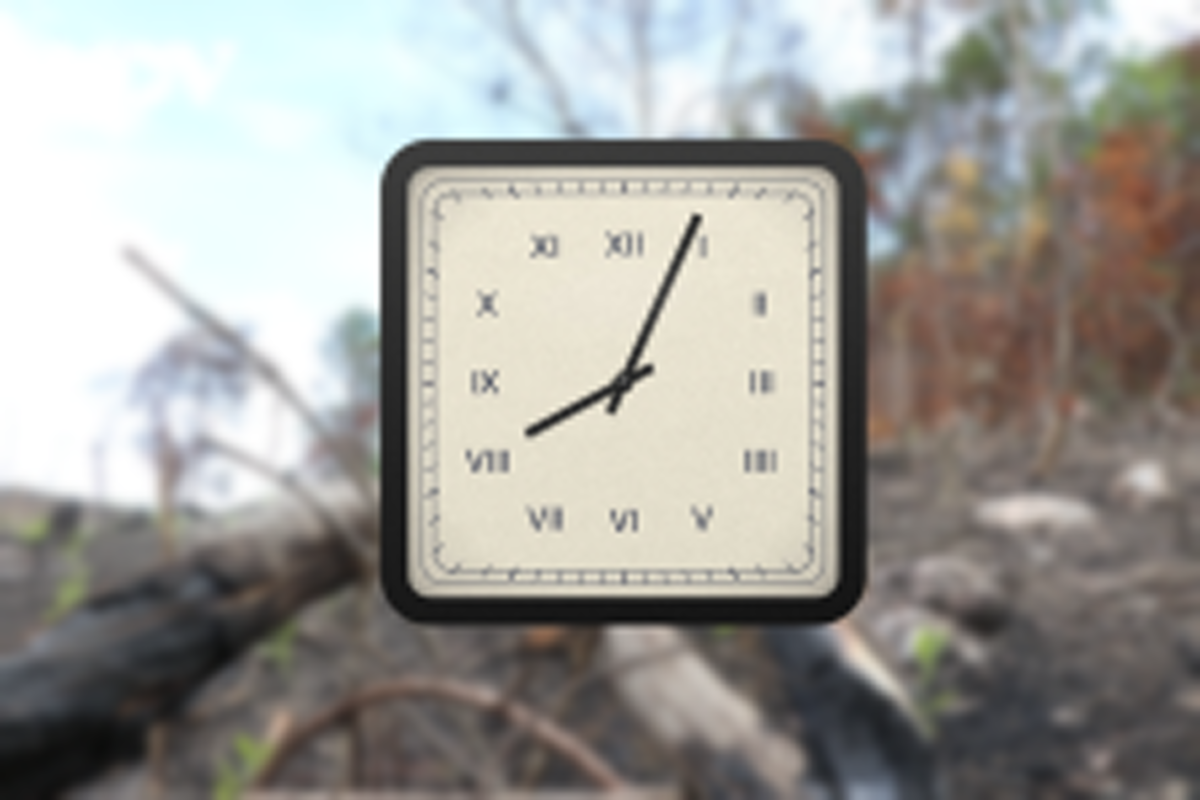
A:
**8:04**
